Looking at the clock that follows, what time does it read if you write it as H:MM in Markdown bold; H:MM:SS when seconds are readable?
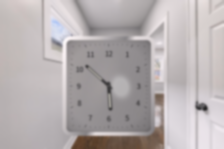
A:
**5:52**
